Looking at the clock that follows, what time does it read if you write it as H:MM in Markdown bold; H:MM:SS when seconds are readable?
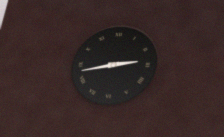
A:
**2:43**
